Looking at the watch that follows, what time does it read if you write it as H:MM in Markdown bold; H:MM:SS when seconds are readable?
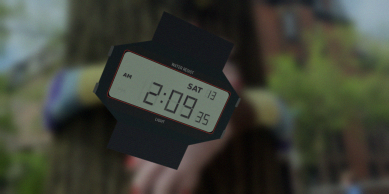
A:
**2:09:35**
